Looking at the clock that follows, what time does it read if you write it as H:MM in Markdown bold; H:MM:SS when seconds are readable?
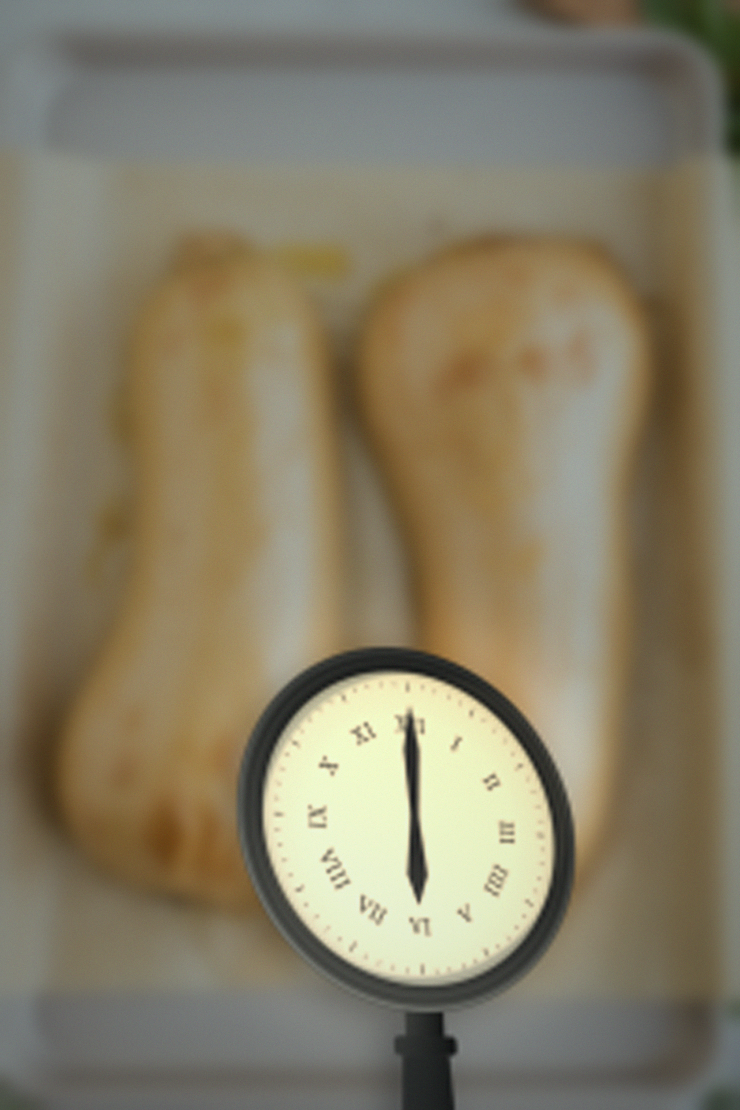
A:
**6:00**
